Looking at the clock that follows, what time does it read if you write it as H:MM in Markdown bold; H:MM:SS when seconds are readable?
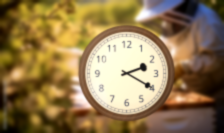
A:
**2:20**
